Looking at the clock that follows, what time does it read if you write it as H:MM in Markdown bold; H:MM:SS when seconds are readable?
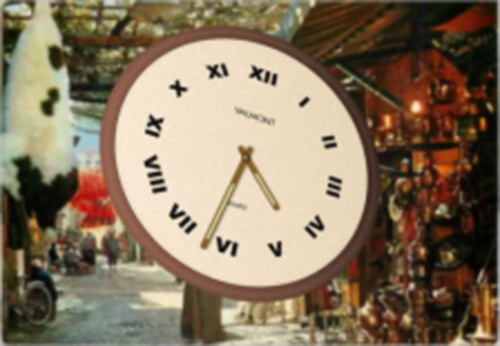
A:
**4:32**
